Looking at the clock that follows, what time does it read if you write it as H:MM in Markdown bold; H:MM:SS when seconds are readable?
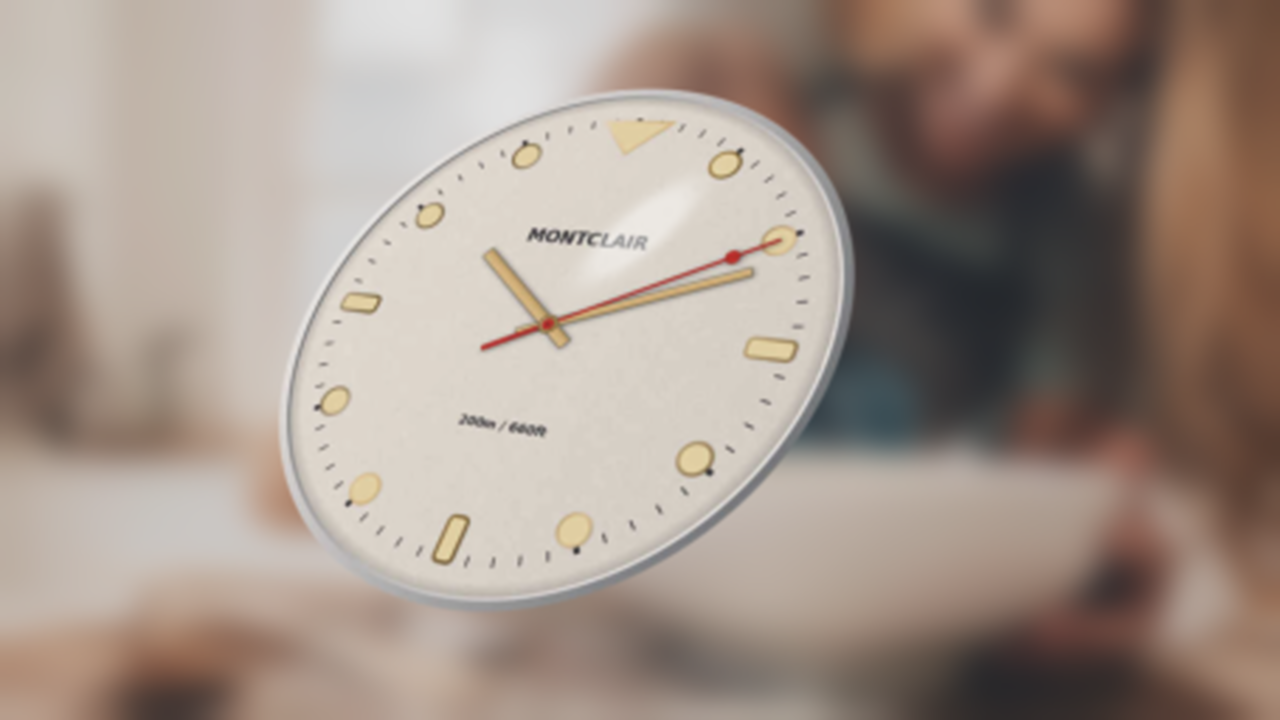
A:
**10:11:10**
